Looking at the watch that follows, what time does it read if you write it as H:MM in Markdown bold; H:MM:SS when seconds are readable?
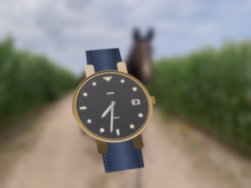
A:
**7:32**
